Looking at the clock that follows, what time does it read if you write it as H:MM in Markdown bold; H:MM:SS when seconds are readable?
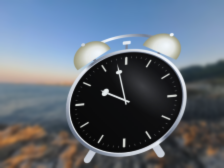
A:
**9:58**
